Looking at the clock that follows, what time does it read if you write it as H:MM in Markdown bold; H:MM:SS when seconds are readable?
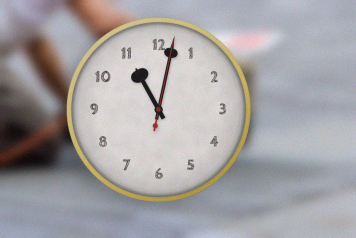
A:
**11:02:02**
